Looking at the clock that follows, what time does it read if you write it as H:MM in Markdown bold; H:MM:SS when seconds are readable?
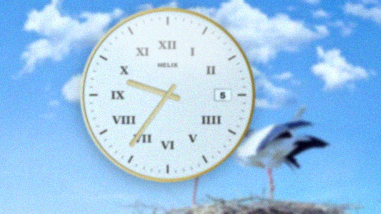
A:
**9:36**
